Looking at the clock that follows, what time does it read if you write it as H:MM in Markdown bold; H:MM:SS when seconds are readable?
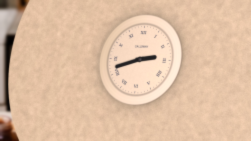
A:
**2:42**
